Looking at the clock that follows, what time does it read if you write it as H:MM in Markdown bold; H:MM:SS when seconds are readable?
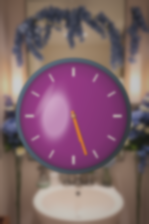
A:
**5:27**
